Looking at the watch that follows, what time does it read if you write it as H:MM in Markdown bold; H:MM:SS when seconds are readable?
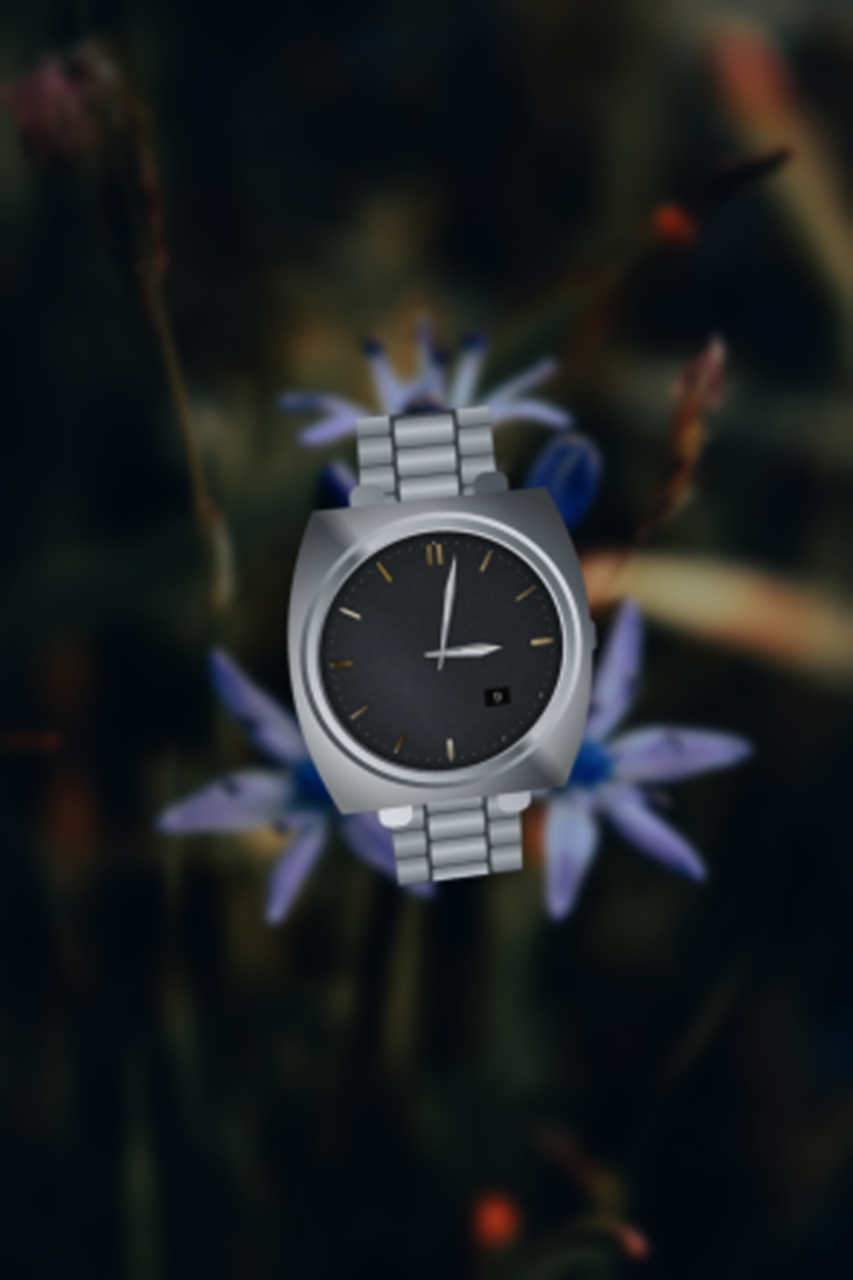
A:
**3:02**
